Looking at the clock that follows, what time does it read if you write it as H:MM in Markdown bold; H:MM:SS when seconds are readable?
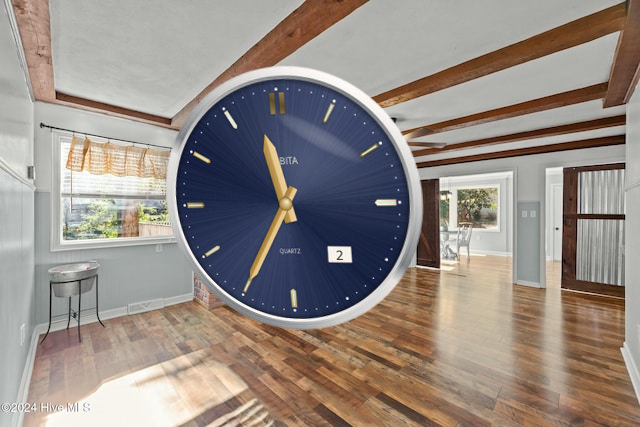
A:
**11:35**
